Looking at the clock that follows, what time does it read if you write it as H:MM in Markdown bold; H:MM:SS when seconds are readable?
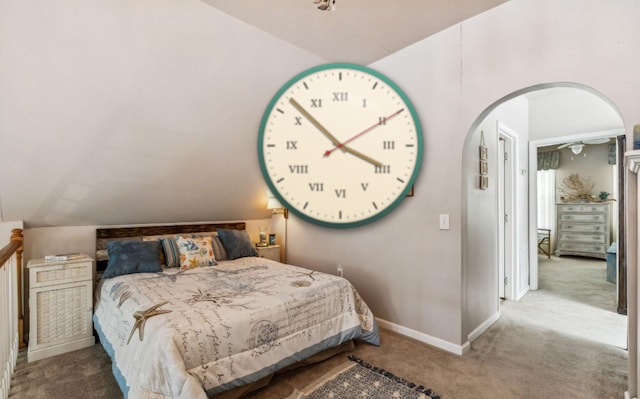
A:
**3:52:10**
